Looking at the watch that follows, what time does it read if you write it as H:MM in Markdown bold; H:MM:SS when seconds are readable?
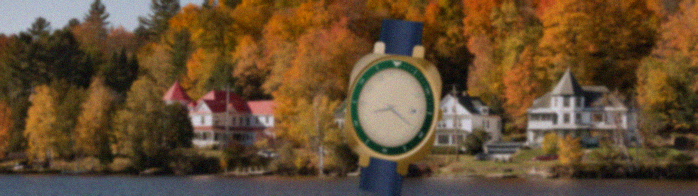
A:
**8:20**
